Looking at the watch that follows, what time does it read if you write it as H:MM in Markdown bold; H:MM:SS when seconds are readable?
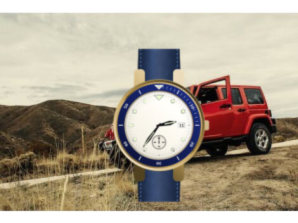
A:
**2:36**
